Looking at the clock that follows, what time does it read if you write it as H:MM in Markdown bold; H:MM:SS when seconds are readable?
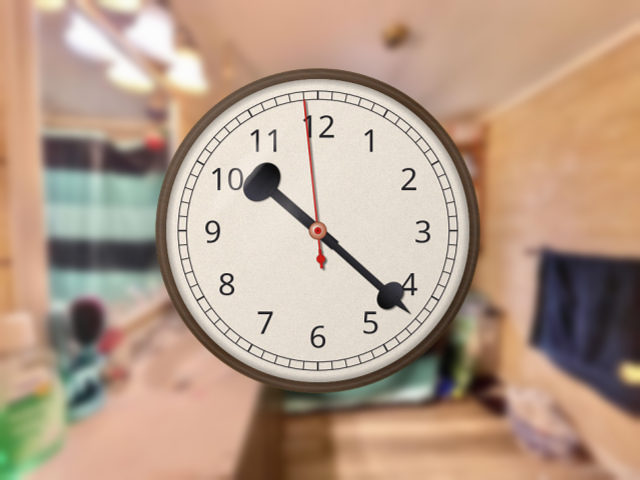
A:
**10:21:59**
